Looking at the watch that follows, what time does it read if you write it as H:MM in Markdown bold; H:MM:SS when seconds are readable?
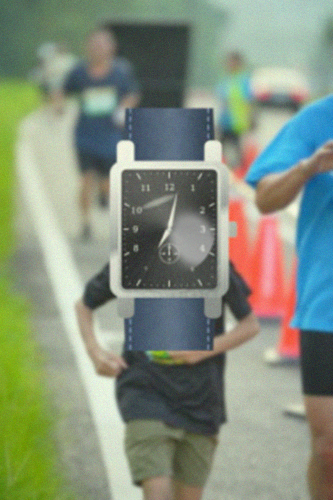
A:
**7:02**
